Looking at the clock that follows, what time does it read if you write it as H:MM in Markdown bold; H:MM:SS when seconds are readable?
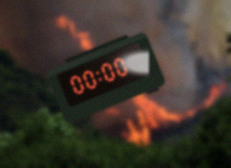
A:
**0:00**
